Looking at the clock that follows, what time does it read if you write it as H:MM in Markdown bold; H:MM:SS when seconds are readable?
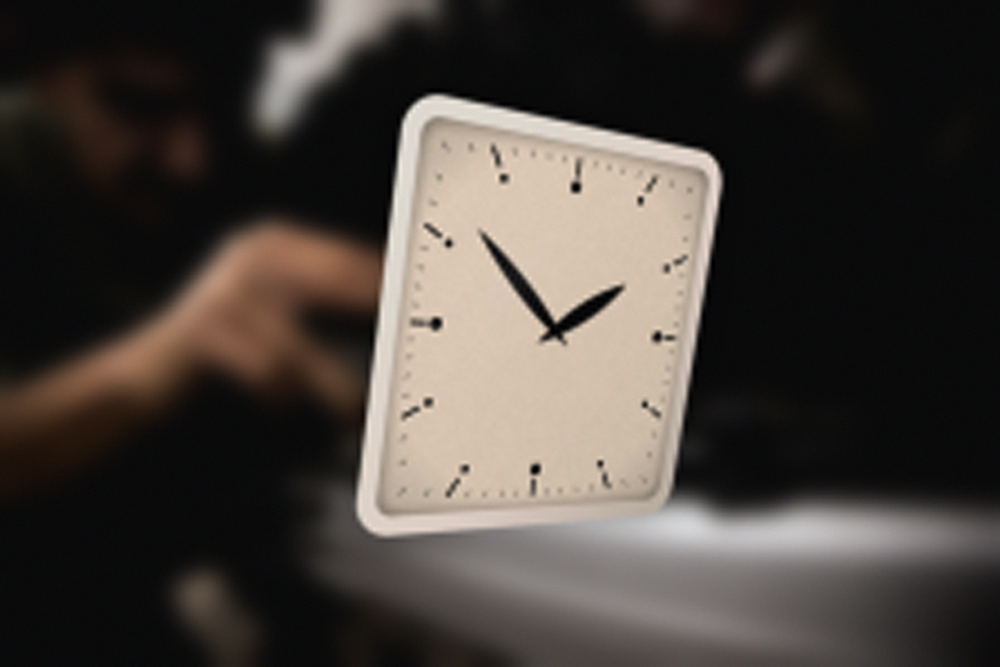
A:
**1:52**
